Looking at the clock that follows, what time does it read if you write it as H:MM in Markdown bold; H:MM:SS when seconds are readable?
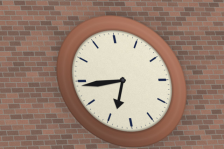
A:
**6:44**
